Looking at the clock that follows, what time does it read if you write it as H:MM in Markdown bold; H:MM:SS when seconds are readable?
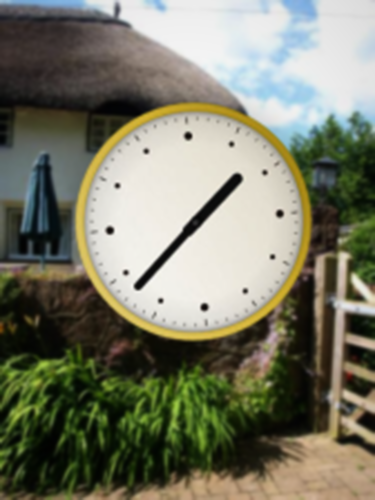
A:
**1:38**
